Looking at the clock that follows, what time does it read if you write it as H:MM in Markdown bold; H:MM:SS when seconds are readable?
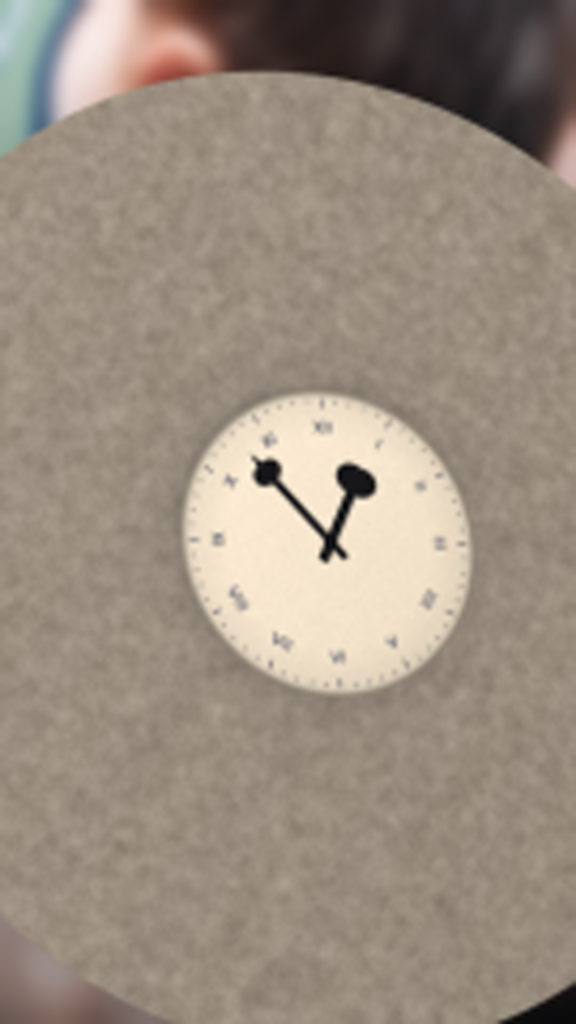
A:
**12:53**
